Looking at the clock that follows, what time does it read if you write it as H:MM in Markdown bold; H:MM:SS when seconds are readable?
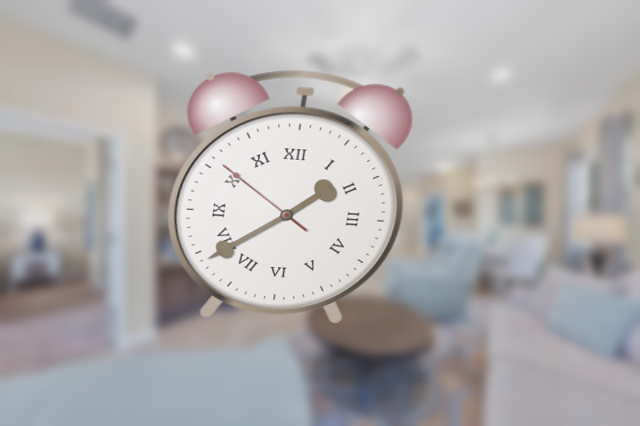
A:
**1:38:51**
